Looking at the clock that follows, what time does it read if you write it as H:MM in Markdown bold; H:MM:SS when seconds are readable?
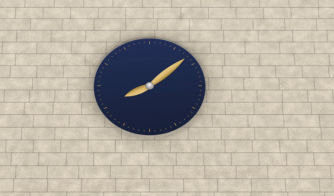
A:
**8:08**
